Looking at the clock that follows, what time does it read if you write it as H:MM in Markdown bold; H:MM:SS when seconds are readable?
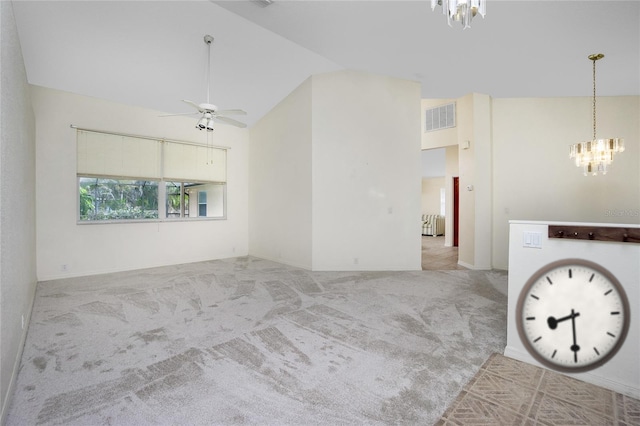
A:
**8:30**
